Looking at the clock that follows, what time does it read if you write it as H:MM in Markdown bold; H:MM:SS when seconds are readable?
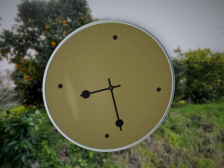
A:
**8:27**
